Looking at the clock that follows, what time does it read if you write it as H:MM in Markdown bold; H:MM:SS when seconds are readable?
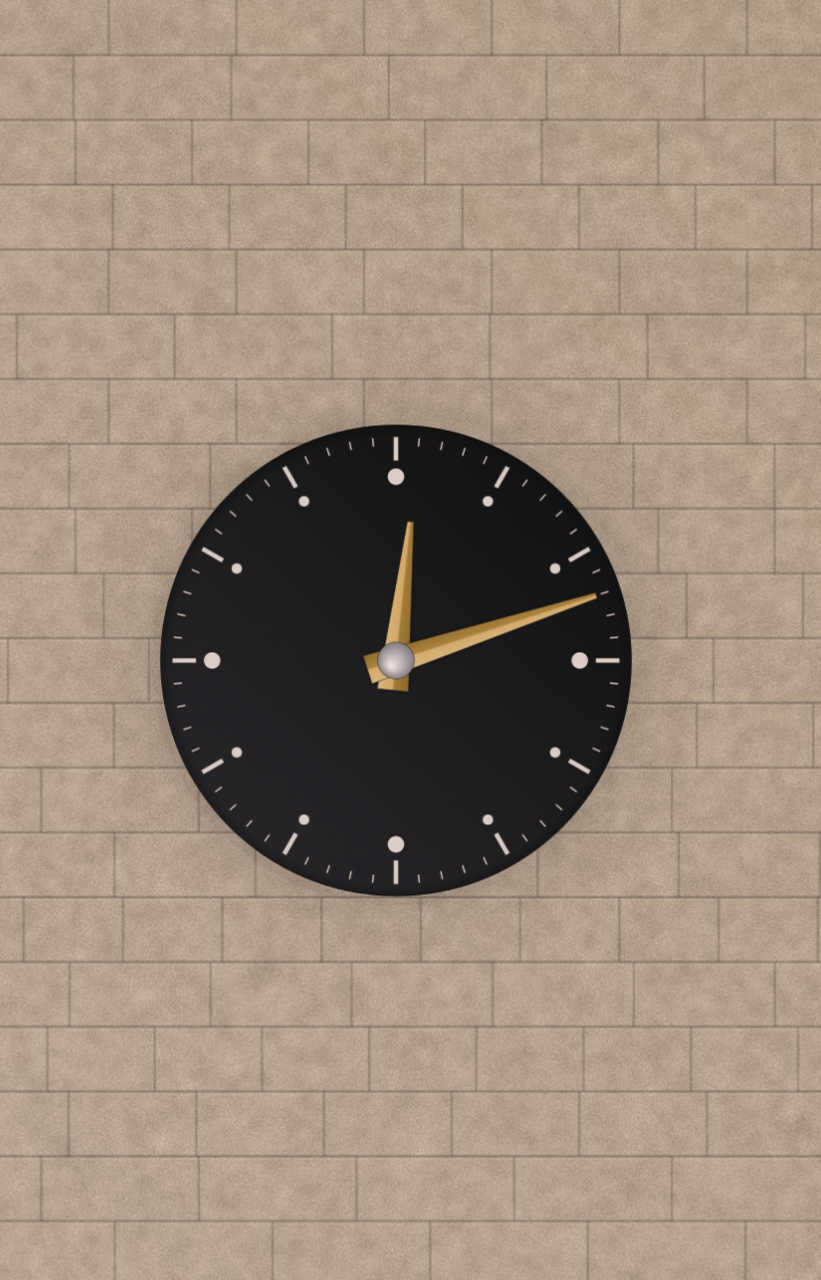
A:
**12:12**
